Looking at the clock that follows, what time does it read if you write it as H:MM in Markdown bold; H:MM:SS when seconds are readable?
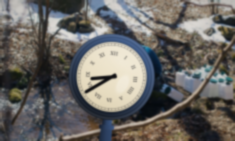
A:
**8:39**
